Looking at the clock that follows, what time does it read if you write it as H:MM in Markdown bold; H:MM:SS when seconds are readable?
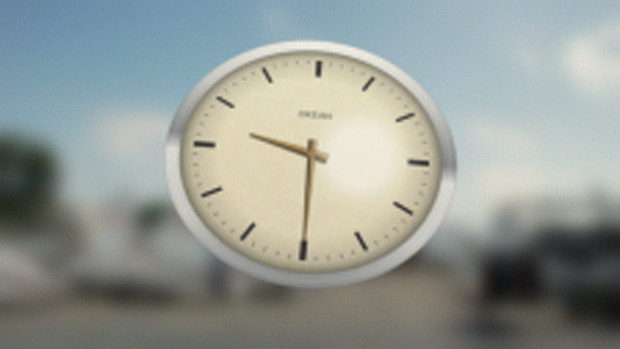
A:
**9:30**
